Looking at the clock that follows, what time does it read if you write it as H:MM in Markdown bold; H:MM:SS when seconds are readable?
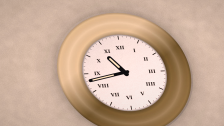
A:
**10:43**
